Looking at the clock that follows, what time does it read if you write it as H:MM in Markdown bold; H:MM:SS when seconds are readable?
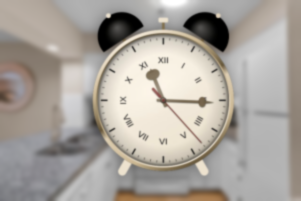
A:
**11:15:23**
